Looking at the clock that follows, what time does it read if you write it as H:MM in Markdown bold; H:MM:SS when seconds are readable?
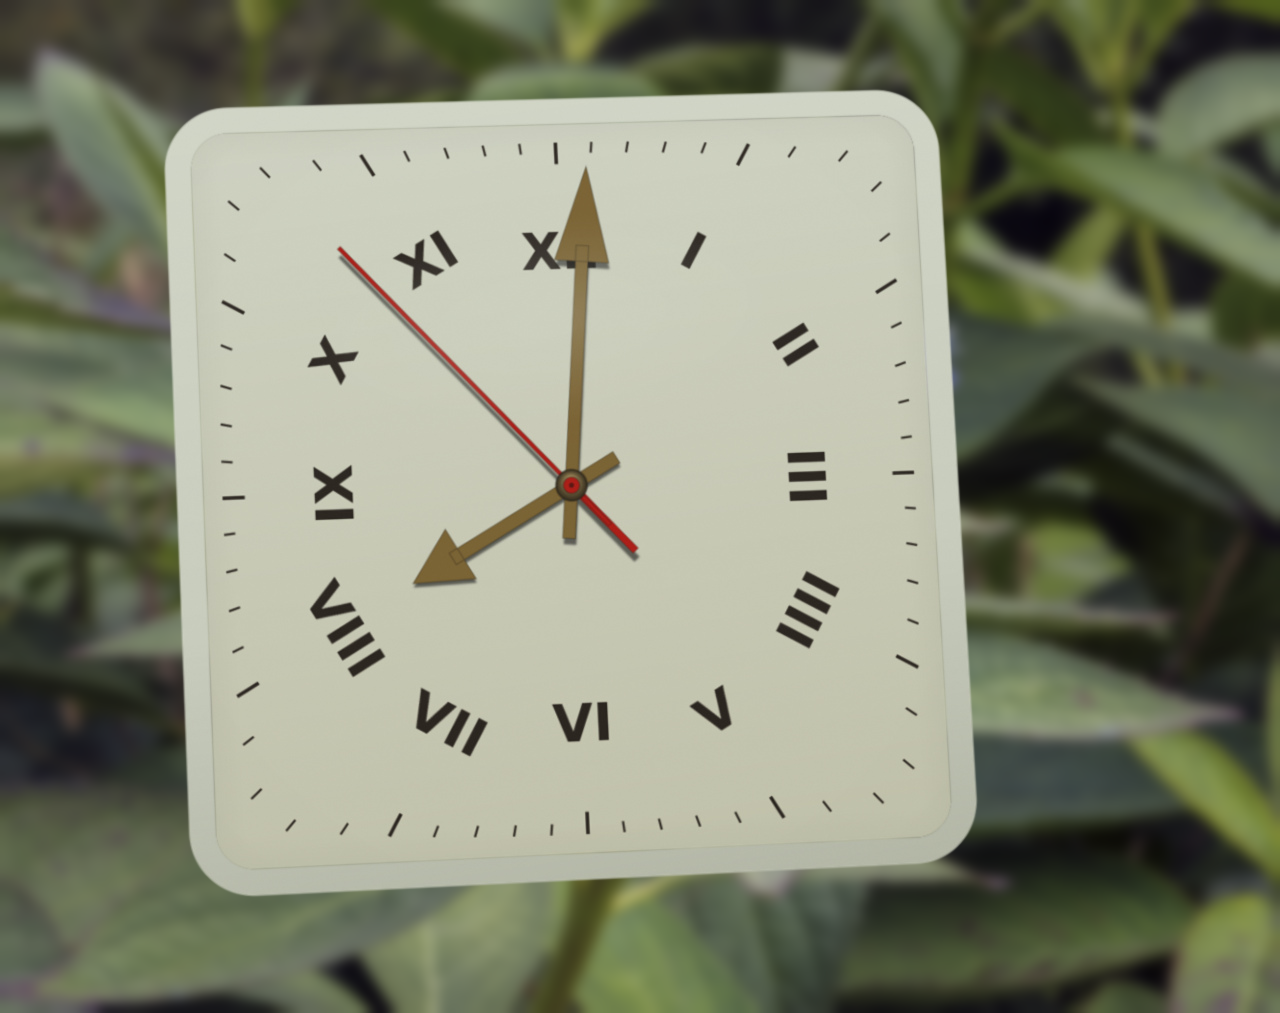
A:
**8:00:53**
